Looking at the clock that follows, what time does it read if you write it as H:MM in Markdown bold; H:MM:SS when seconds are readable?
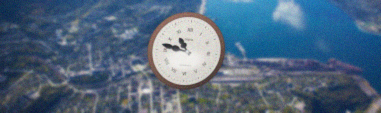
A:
**10:47**
